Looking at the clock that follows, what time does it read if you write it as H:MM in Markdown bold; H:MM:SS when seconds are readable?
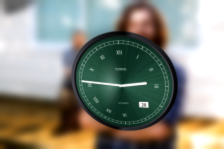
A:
**2:46**
